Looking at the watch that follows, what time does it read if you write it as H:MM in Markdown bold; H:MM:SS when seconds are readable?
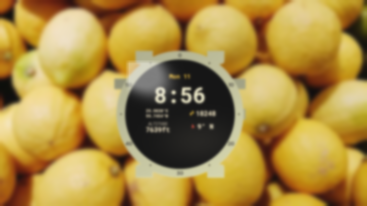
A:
**8:56**
